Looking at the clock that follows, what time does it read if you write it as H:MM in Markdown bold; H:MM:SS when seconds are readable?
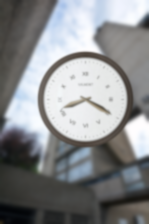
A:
**8:20**
